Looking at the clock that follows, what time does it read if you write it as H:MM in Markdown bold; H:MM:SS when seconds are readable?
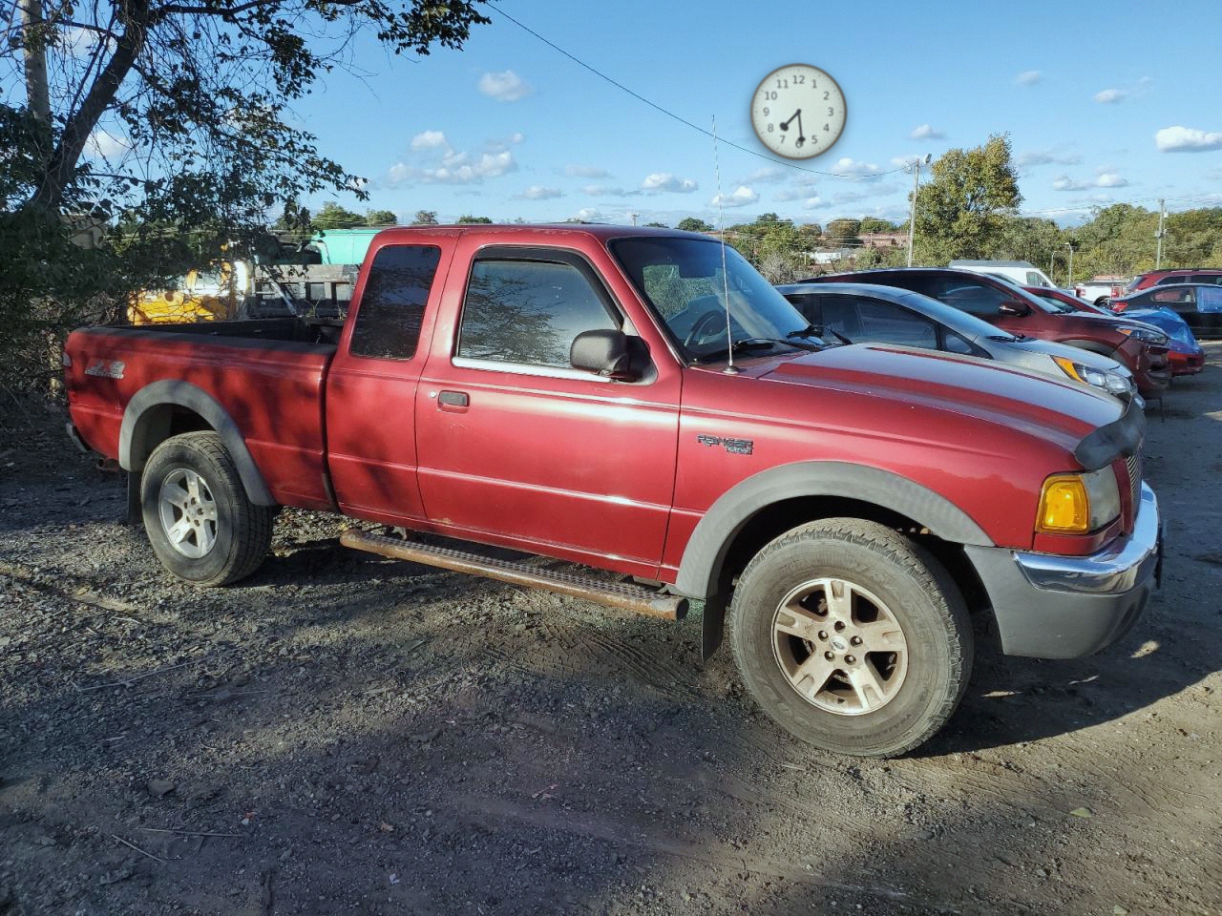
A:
**7:29**
